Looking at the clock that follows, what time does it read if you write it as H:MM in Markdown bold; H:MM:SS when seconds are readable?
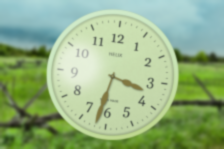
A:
**3:32**
